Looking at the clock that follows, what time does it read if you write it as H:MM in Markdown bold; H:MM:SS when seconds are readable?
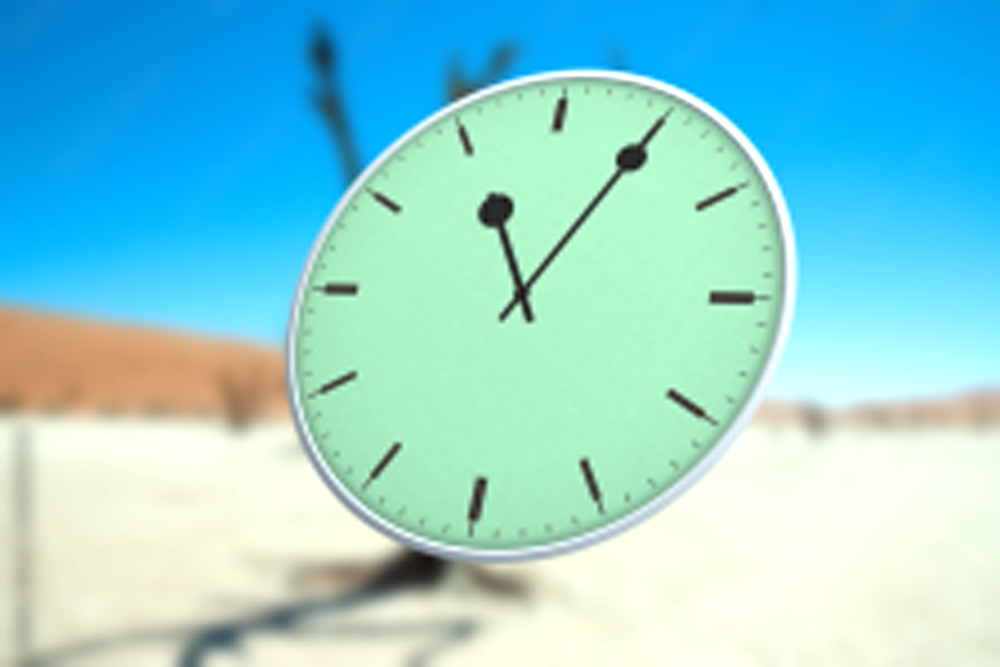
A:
**11:05**
